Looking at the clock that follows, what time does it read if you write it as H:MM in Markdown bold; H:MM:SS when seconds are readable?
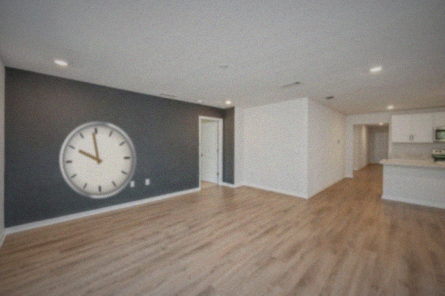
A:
**9:59**
